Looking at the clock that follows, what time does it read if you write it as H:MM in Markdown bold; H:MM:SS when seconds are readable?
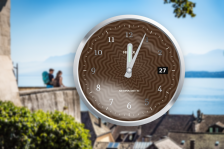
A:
**12:04**
